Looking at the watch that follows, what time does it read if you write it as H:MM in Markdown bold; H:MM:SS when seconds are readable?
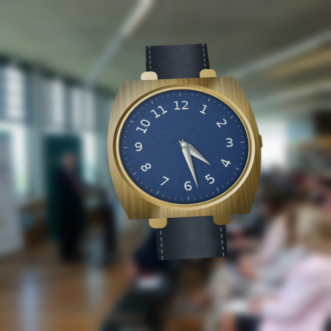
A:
**4:28**
